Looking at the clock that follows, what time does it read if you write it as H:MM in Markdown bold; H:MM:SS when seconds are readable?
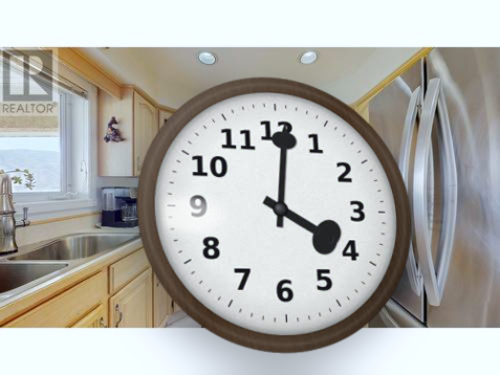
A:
**4:01**
